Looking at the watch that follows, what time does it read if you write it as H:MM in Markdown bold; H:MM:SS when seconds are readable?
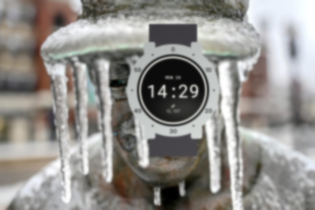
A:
**14:29**
